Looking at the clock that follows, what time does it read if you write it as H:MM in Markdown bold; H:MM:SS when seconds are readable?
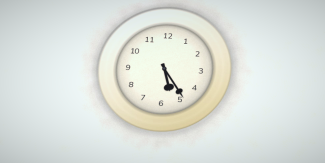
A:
**5:24**
